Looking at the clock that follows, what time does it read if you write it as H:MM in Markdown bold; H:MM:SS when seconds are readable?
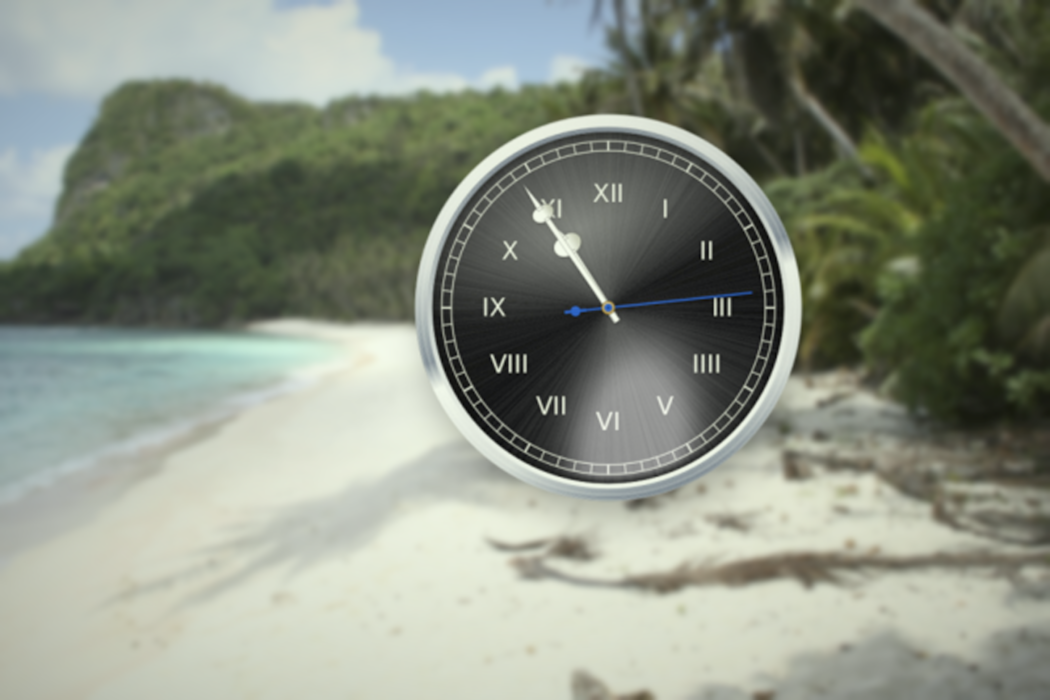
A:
**10:54:14**
